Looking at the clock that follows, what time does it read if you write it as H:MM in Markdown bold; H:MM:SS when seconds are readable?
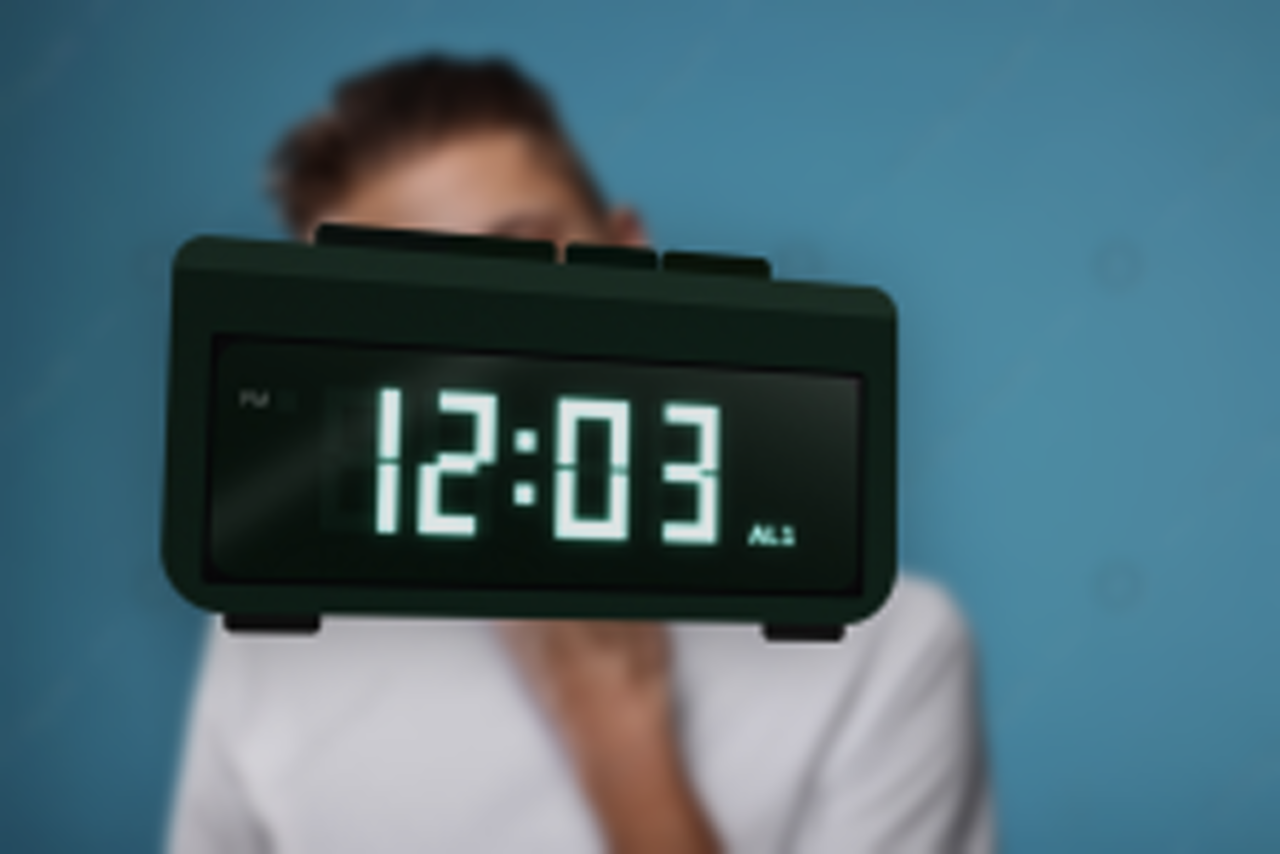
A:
**12:03**
